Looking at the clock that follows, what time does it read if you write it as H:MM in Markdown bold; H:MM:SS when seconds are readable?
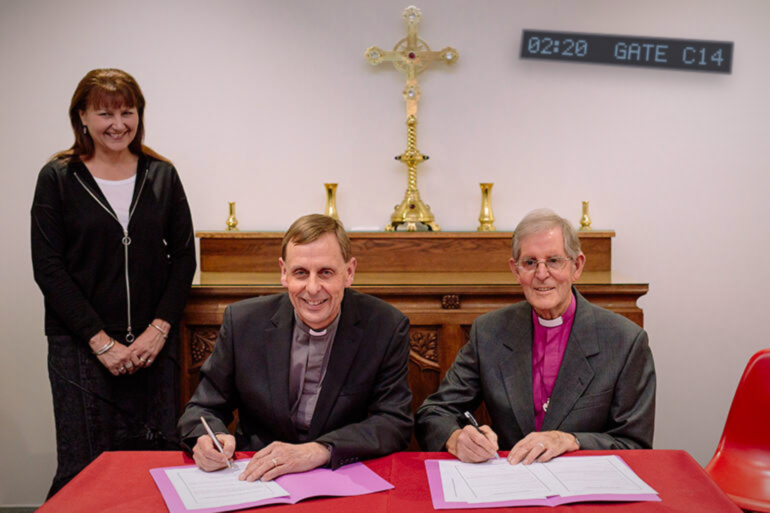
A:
**2:20**
